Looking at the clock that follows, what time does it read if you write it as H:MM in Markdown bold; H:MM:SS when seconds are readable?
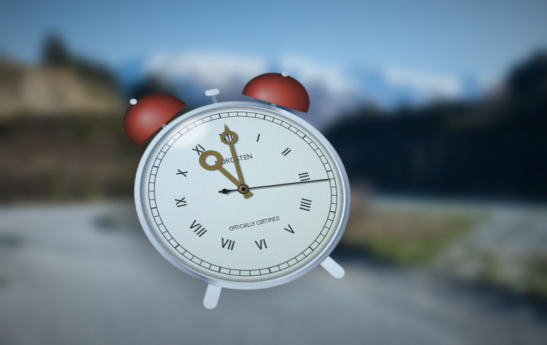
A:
**11:00:16**
